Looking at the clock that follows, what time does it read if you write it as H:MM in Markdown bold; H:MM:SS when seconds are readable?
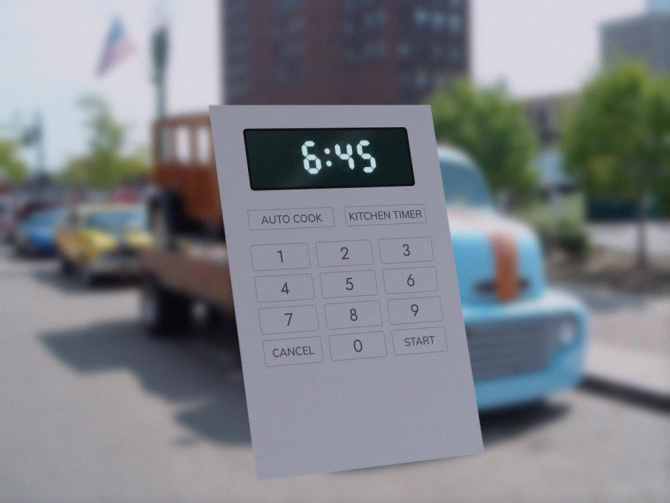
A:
**6:45**
